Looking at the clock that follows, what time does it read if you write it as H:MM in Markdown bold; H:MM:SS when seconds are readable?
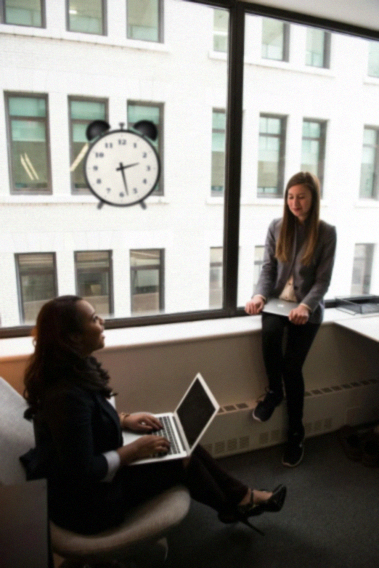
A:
**2:28**
